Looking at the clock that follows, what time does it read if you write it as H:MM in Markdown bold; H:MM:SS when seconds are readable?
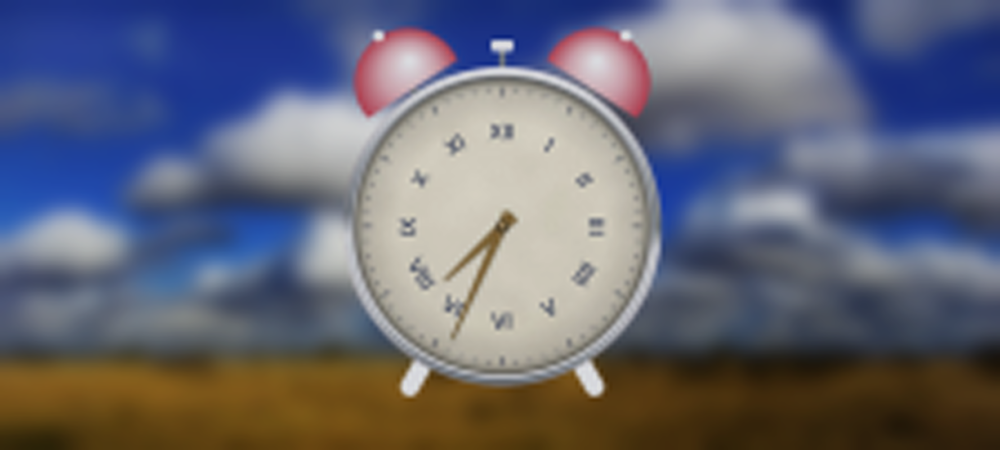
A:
**7:34**
